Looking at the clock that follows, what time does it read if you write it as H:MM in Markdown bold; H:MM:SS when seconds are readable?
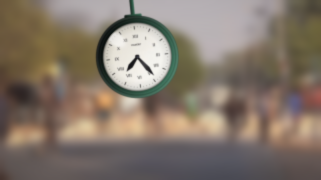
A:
**7:24**
